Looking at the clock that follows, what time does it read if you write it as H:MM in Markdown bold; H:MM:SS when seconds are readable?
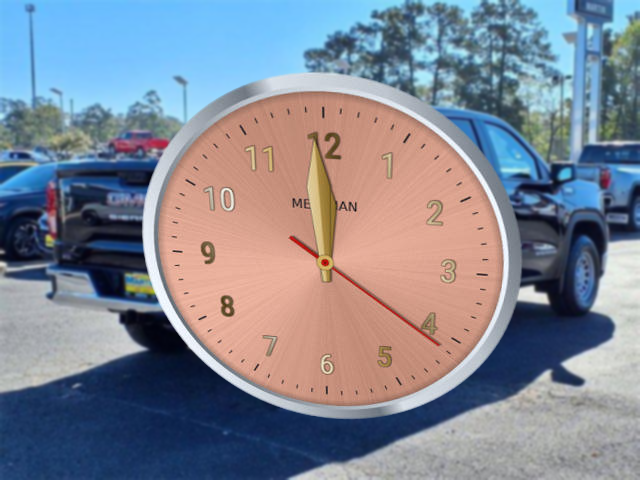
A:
**11:59:21**
